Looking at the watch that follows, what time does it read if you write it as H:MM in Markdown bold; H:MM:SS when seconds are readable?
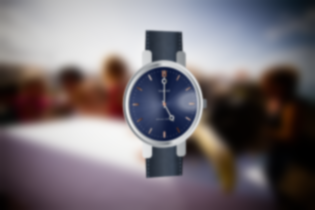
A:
**5:00**
